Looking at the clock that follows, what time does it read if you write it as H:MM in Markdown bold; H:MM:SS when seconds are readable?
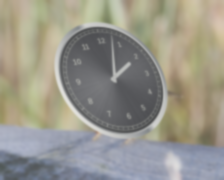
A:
**2:03**
